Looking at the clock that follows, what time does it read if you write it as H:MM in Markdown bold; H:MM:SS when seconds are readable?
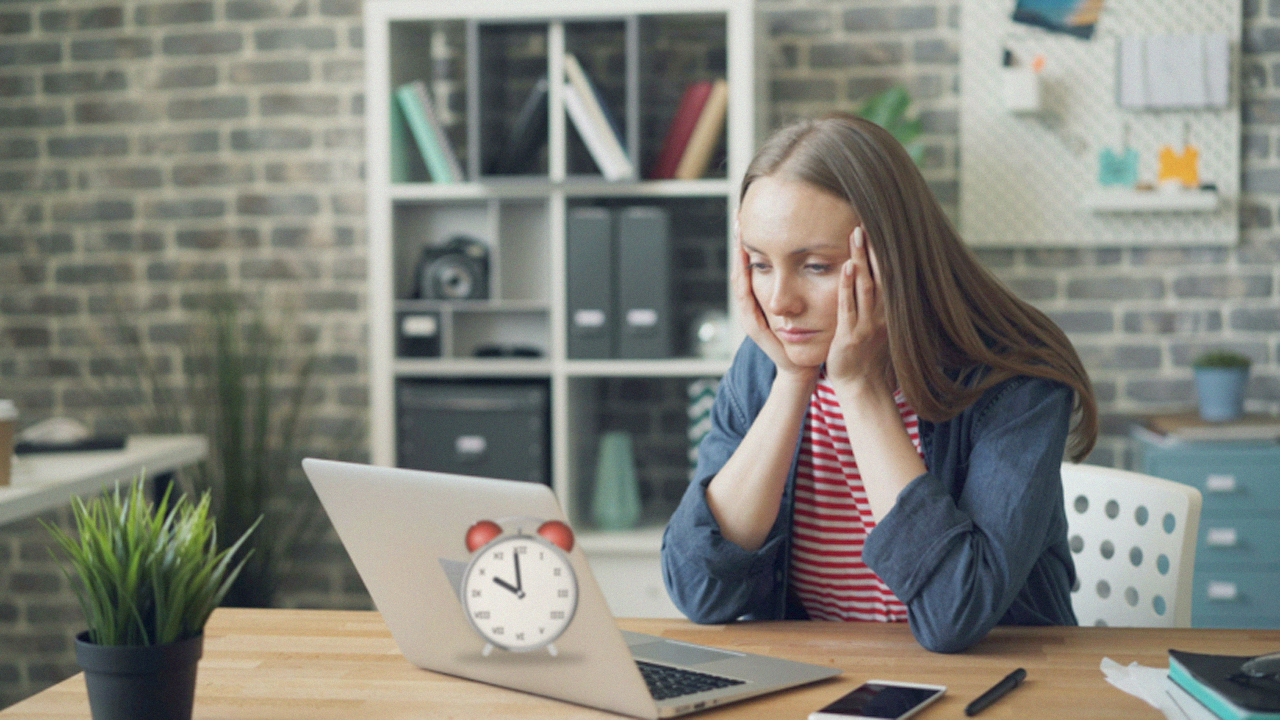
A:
**9:59**
